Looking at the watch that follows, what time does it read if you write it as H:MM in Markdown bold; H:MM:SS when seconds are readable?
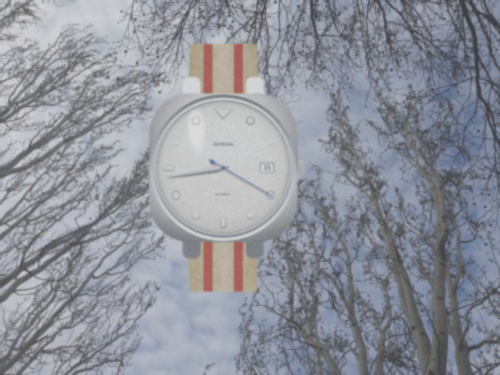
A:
**8:43:20**
